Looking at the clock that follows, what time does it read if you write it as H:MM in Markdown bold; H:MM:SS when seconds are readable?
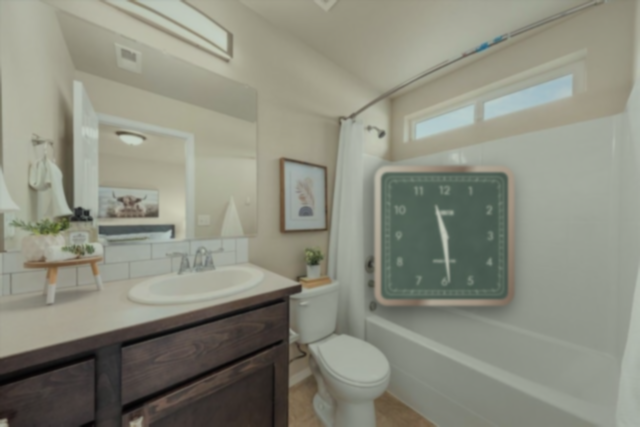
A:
**11:29**
